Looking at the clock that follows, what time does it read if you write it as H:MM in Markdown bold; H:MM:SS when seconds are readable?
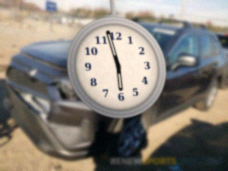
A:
**5:58**
